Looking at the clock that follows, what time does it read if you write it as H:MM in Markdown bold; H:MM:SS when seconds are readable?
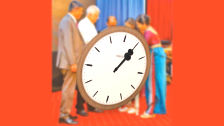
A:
**1:05**
